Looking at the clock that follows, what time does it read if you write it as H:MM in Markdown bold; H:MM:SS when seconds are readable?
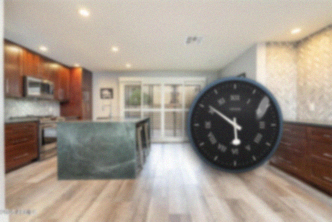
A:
**5:51**
